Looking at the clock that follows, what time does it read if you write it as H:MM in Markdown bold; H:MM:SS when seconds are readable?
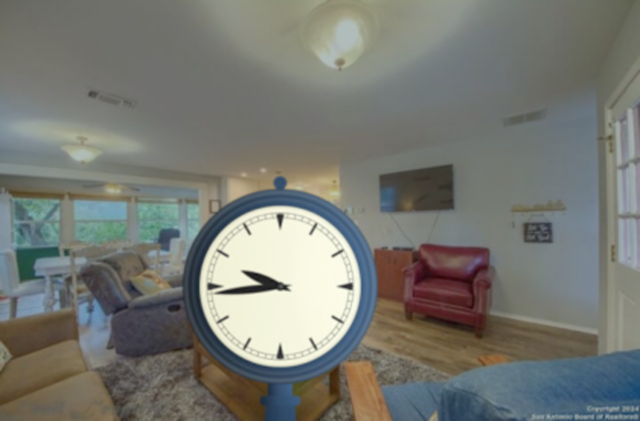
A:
**9:44**
